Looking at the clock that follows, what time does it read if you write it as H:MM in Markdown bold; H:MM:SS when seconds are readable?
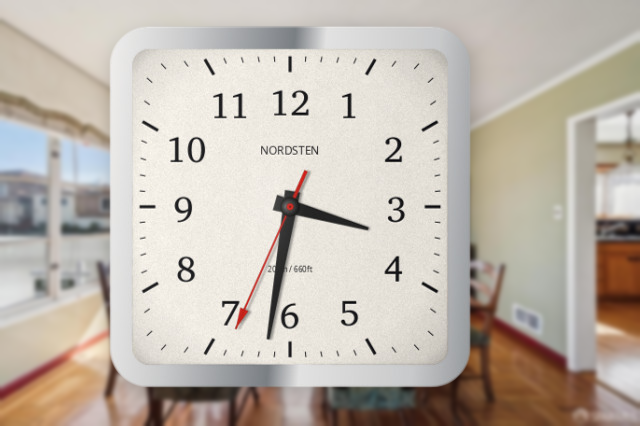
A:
**3:31:34**
